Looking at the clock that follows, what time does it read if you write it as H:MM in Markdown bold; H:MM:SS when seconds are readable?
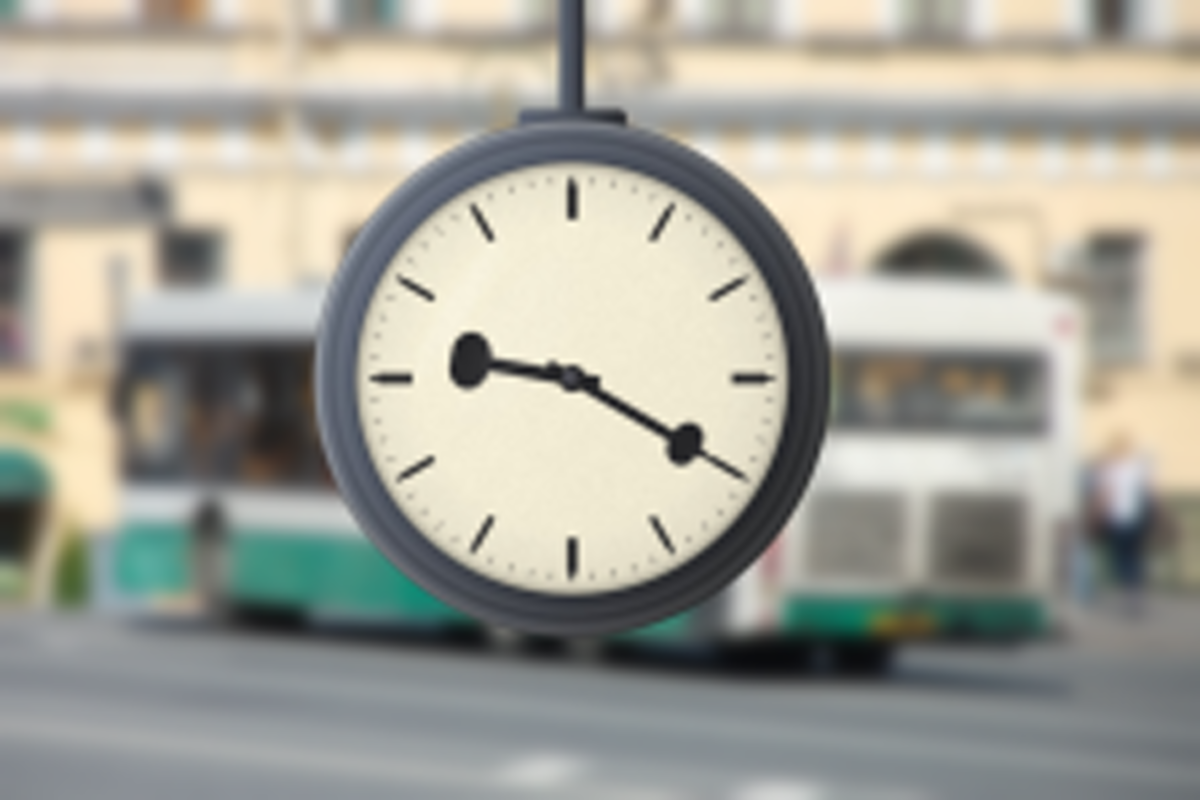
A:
**9:20**
